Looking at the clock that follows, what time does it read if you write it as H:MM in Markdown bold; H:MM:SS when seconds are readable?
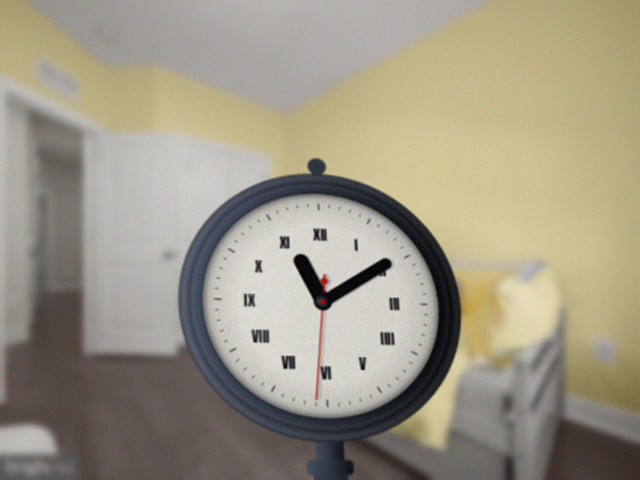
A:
**11:09:31**
